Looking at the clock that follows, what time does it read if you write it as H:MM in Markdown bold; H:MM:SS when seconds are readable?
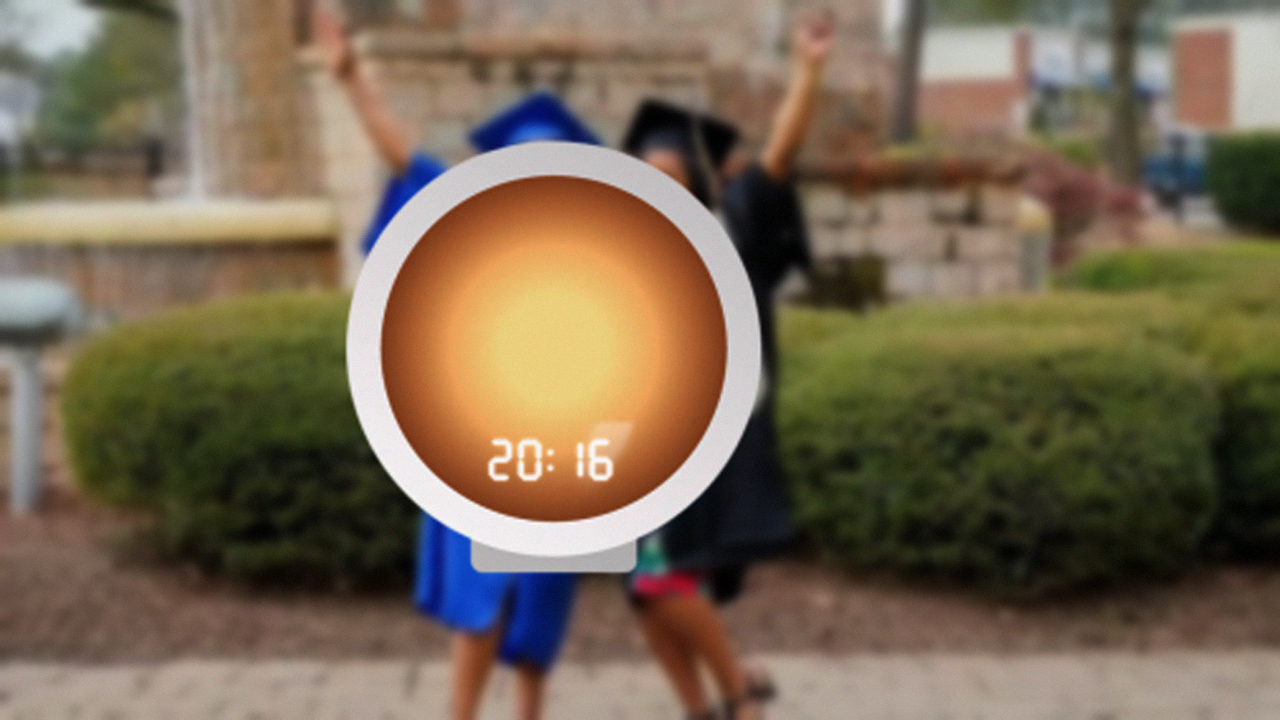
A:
**20:16**
